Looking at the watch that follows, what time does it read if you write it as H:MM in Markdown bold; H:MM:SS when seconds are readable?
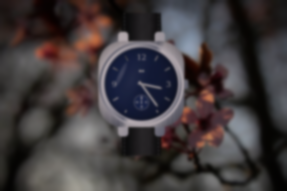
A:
**3:24**
